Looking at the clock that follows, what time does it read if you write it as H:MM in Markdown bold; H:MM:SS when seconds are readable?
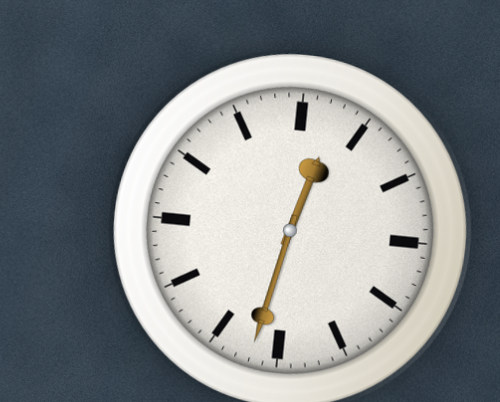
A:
**12:32**
